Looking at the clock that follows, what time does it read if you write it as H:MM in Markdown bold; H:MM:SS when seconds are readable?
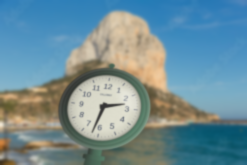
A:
**2:32**
